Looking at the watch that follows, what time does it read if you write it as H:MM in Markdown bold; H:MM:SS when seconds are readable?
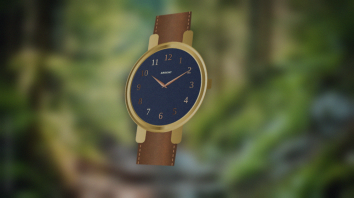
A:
**10:10**
